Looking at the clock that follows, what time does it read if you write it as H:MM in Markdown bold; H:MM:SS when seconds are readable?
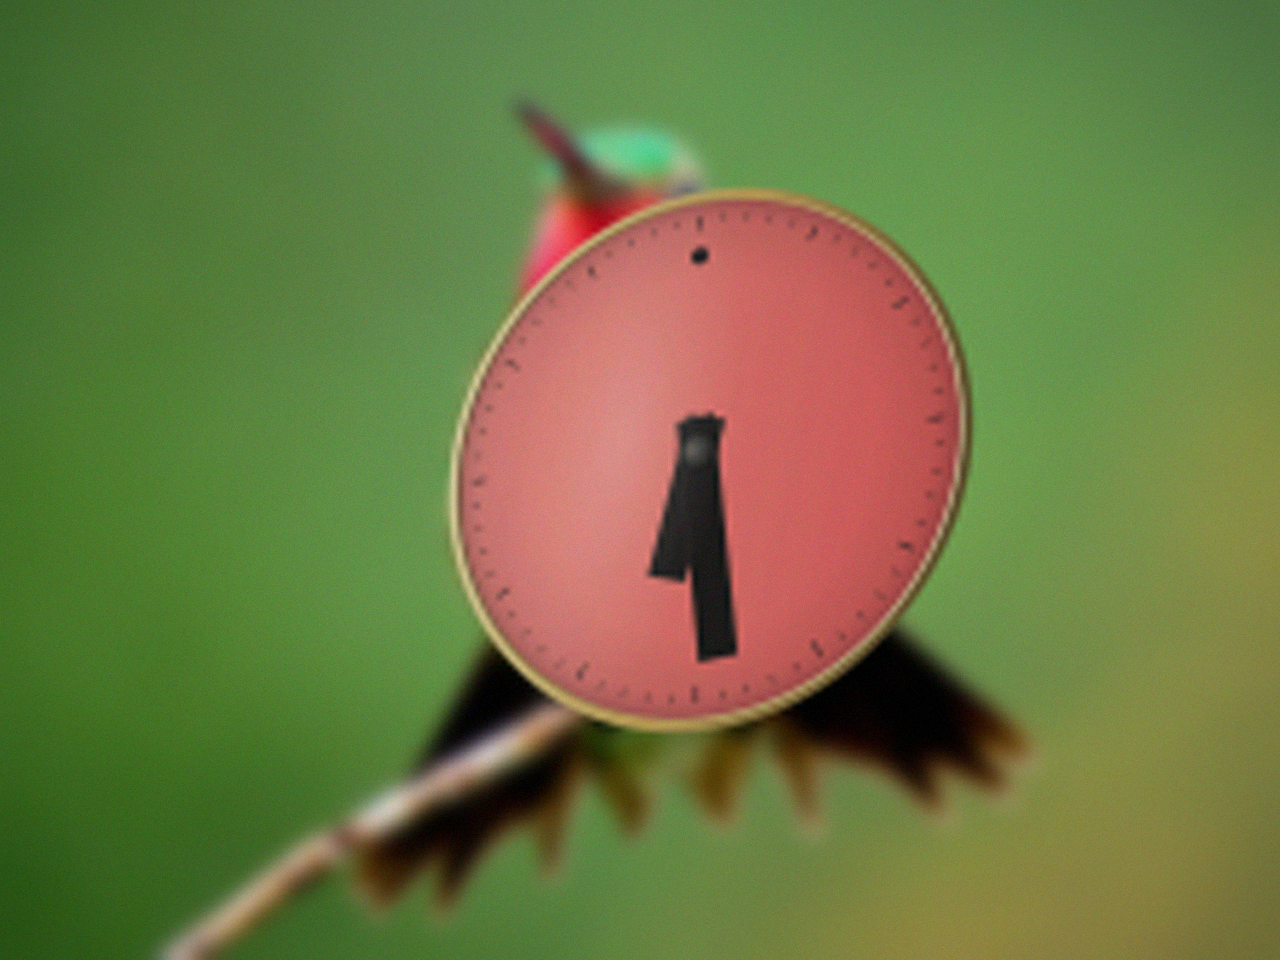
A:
**6:29**
